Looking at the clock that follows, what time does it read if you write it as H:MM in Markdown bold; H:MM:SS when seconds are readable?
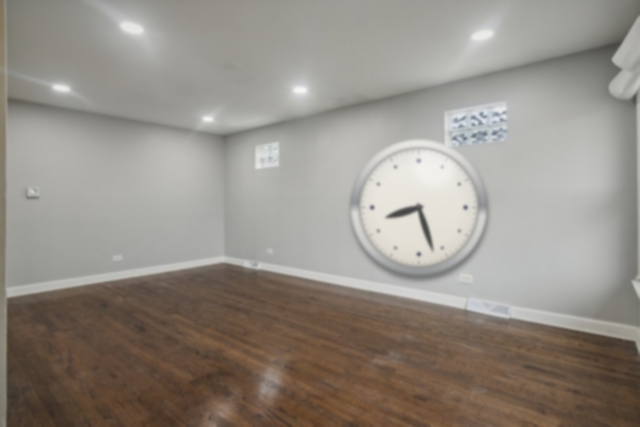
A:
**8:27**
